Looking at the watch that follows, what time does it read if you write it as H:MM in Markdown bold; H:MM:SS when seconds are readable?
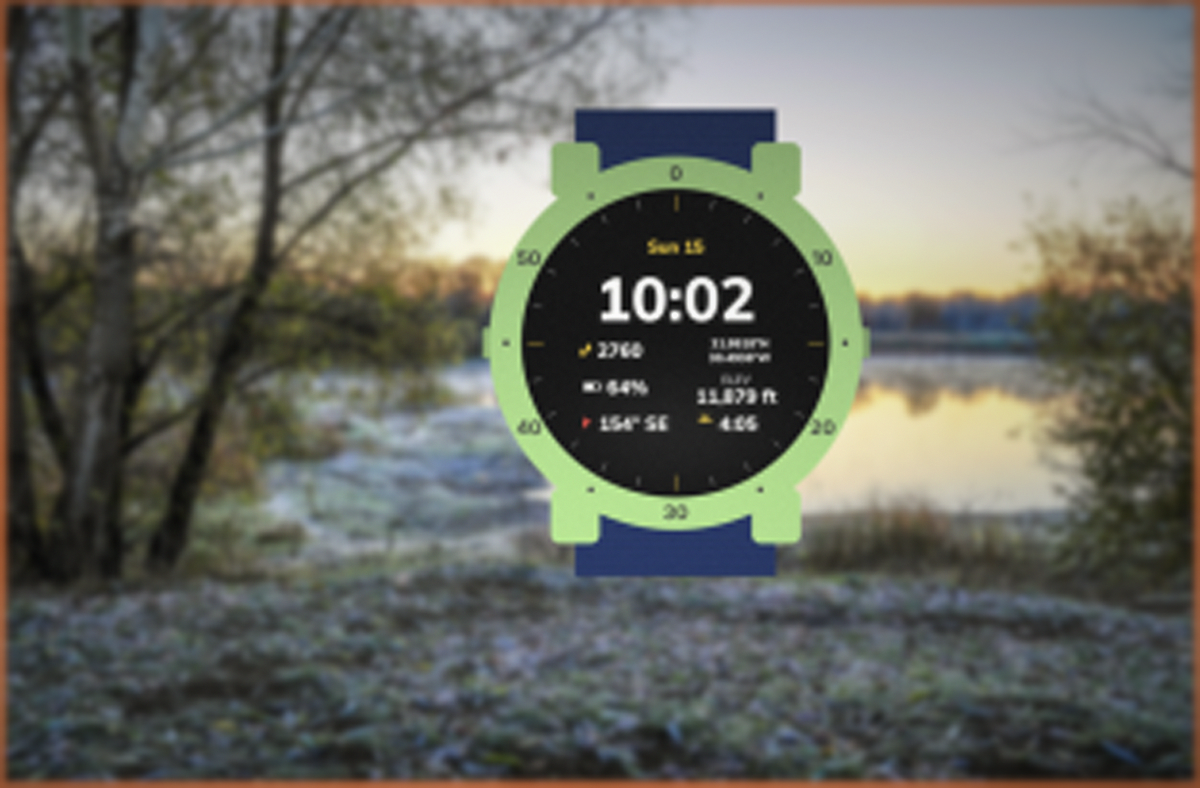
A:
**10:02**
